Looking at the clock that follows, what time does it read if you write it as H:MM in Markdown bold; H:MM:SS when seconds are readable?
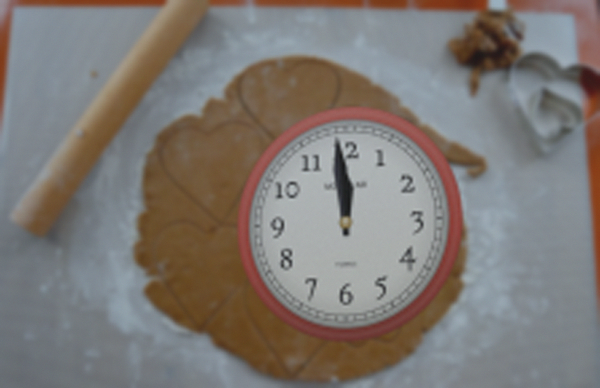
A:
**11:59**
